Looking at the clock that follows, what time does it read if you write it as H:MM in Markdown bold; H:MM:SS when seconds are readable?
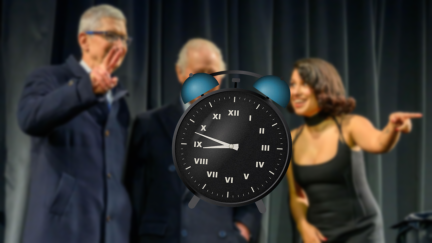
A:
**8:48**
